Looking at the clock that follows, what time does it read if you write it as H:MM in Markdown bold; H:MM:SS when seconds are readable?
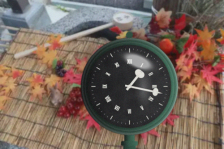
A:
**1:17**
